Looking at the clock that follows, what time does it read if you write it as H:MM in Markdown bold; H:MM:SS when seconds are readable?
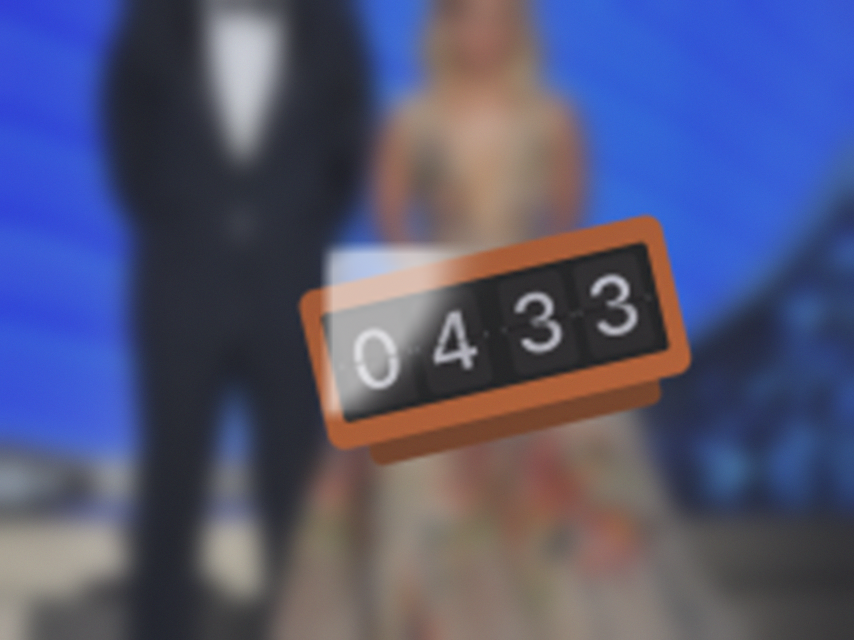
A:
**4:33**
